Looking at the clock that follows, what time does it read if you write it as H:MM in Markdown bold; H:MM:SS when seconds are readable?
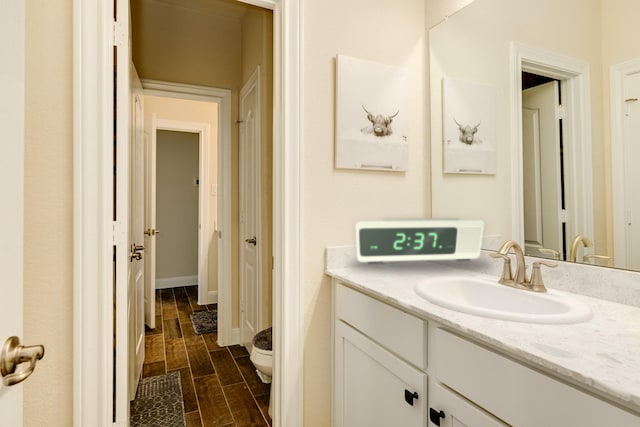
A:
**2:37**
